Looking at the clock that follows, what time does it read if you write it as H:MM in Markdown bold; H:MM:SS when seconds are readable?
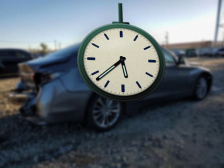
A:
**5:38**
